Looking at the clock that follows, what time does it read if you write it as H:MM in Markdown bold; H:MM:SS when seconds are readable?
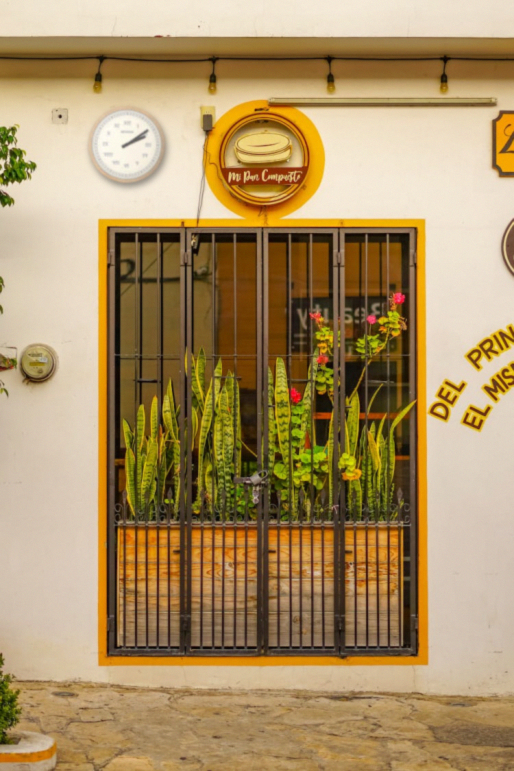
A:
**2:09**
